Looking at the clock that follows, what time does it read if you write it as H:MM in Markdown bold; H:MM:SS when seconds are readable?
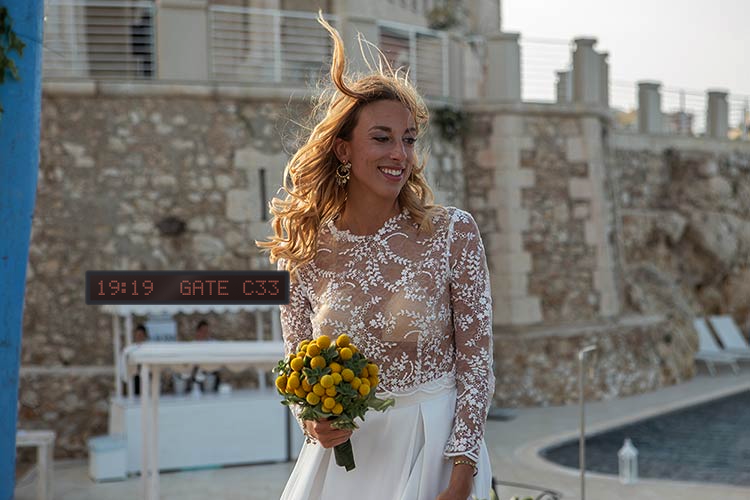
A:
**19:19**
